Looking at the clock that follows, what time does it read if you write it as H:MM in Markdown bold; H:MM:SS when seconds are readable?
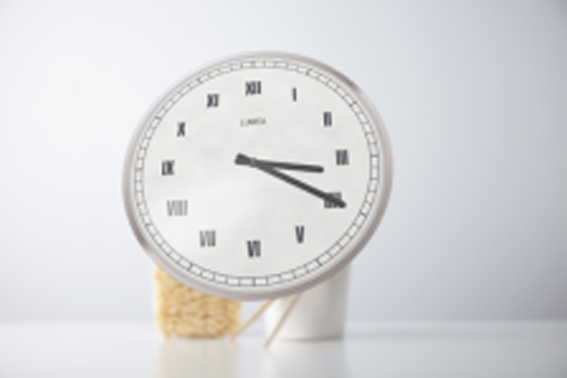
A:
**3:20**
